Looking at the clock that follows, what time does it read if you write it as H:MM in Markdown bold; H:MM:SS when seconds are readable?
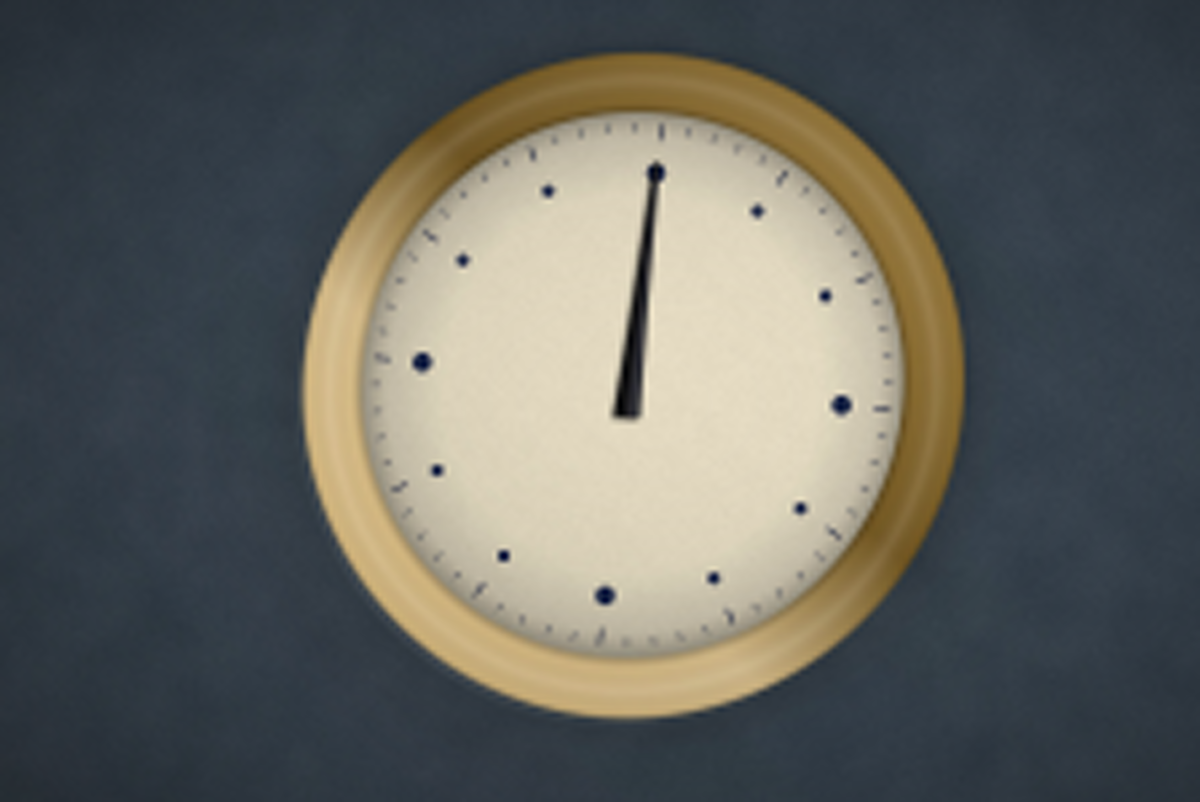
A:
**12:00**
